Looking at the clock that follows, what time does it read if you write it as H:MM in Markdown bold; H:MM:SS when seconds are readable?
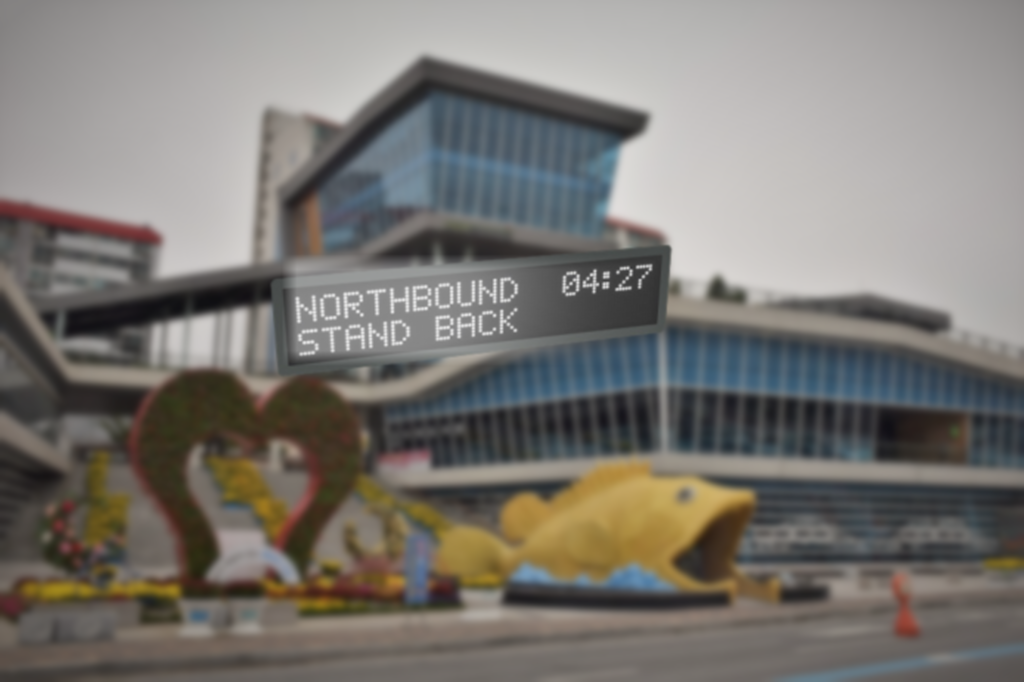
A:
**4:27**
